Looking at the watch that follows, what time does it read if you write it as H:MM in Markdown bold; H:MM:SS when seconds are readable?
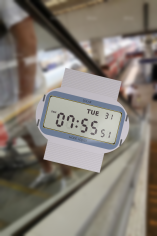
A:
**7:55:51**
